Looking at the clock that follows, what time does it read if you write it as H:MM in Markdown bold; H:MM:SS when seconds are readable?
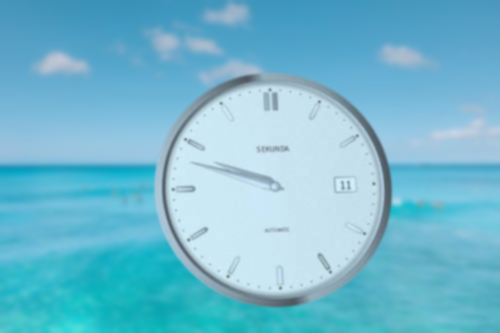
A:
**9:48**
